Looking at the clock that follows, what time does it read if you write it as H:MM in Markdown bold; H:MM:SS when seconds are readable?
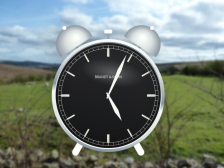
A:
**5:04**
